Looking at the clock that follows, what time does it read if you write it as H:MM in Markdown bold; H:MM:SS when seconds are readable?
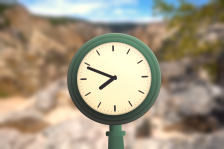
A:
**7:49**
